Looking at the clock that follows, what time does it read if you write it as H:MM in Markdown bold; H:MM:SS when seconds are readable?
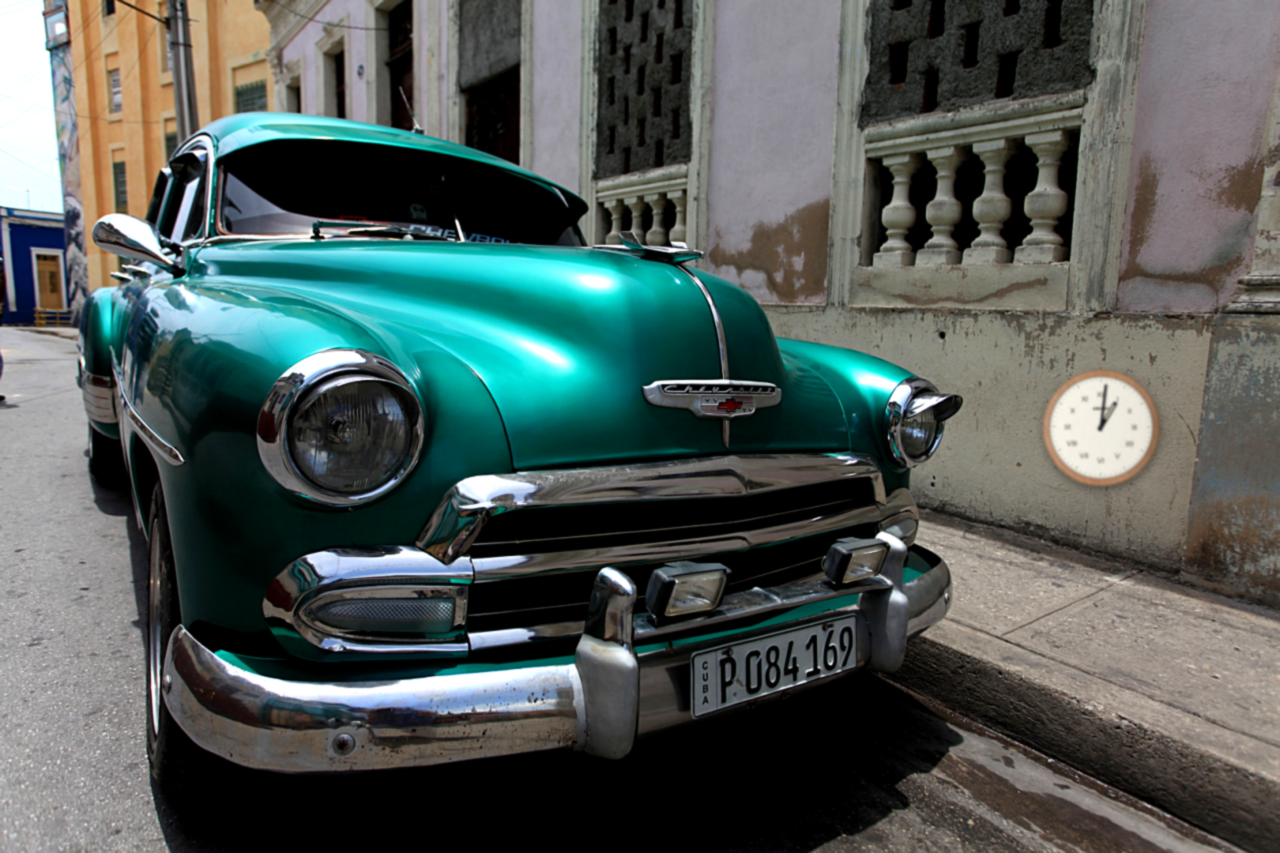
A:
**1:01**
